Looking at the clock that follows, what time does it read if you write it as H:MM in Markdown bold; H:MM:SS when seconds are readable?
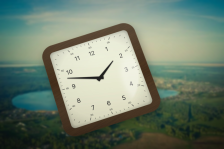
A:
**1:48**
